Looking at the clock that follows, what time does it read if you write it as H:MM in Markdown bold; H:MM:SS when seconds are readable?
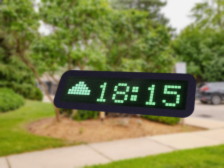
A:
**18:15**
